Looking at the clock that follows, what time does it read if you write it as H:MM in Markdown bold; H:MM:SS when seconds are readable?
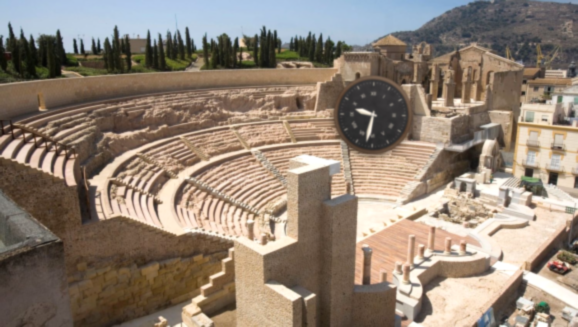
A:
**9:32**
